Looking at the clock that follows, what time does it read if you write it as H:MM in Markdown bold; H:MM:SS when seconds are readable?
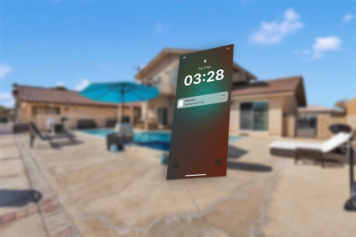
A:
**3:28**
